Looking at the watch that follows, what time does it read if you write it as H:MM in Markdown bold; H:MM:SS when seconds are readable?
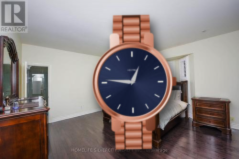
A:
**12:46**
